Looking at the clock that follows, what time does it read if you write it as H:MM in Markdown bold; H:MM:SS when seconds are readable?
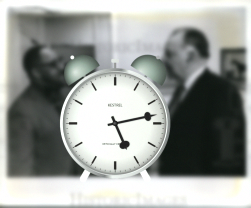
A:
**5:13**
